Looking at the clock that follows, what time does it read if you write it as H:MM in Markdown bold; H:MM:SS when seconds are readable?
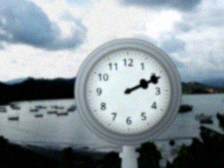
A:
**2:11**
